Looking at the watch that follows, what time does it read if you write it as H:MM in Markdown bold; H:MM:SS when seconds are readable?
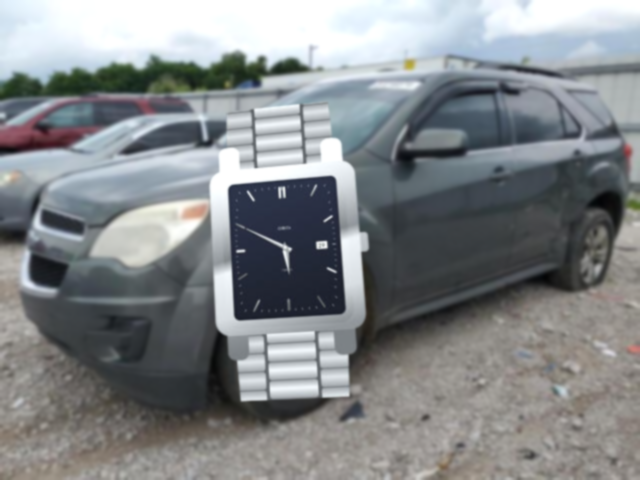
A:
**5:50**
